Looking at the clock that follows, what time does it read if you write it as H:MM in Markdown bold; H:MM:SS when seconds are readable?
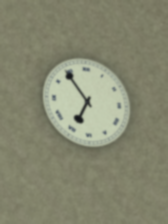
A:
**6:54**
